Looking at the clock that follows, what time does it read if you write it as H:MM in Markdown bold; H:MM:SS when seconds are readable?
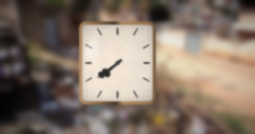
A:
**7:39**
